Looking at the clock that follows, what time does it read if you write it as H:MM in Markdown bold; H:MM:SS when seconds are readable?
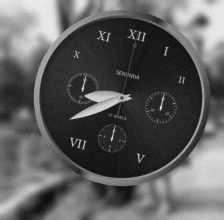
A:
**8:39**
